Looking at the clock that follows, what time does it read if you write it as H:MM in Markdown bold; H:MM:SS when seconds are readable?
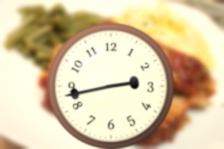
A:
**2:43**
